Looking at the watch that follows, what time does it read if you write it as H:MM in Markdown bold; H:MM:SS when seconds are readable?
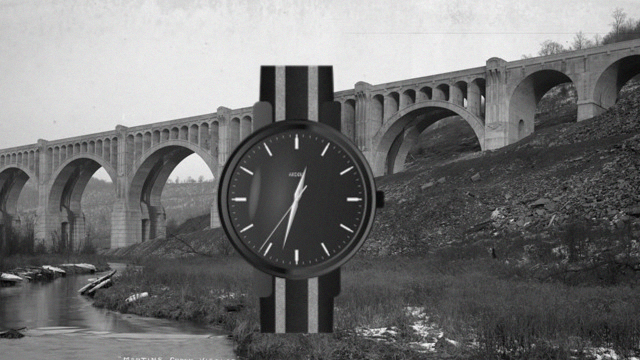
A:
**12:32:36**
